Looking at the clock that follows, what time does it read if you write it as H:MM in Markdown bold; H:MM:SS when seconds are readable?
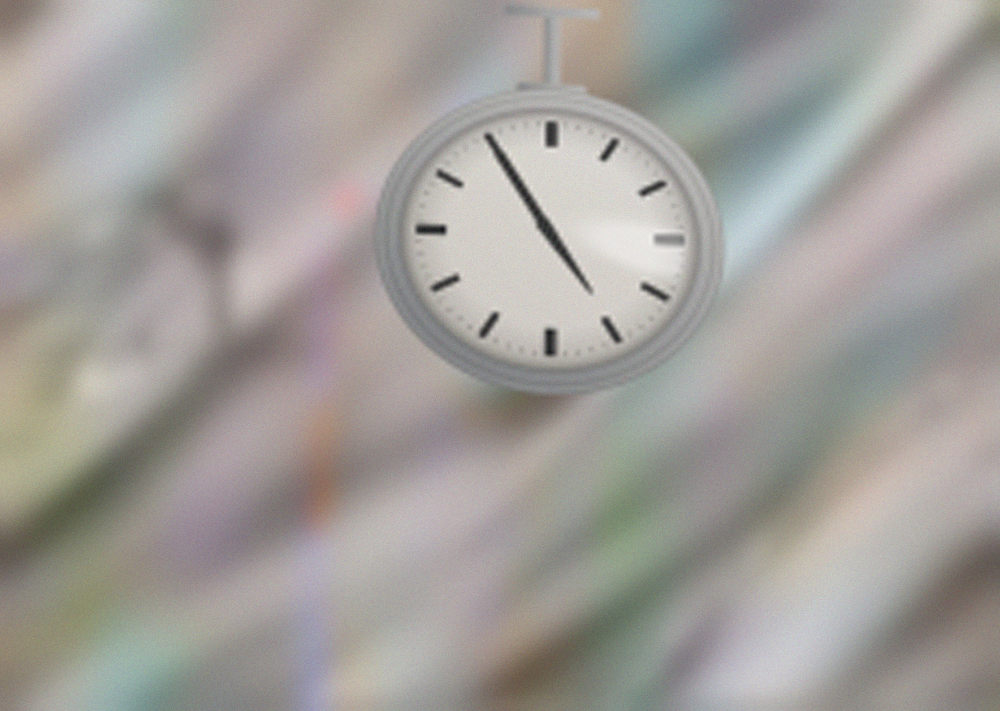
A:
**4:55**
